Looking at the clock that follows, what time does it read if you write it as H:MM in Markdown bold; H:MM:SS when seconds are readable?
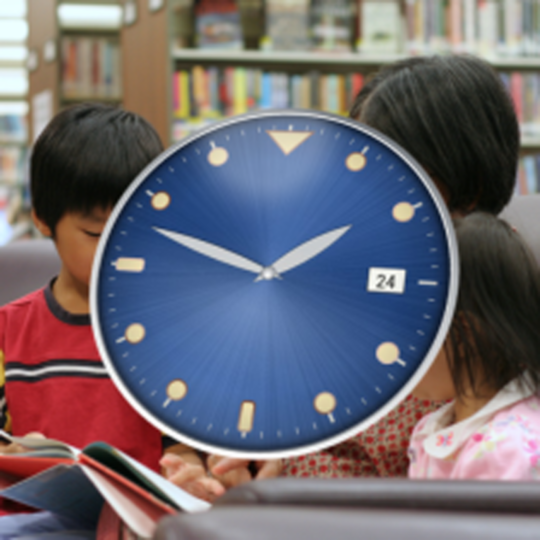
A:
**1:48**
